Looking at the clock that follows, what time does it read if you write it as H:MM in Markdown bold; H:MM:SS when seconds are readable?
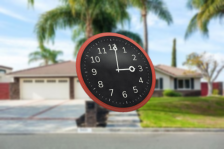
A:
**3:01**
